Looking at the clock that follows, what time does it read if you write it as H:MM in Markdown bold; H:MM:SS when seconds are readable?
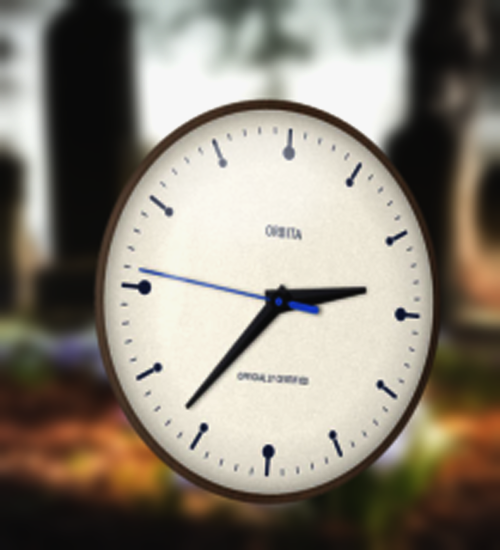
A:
**2:36:46**
